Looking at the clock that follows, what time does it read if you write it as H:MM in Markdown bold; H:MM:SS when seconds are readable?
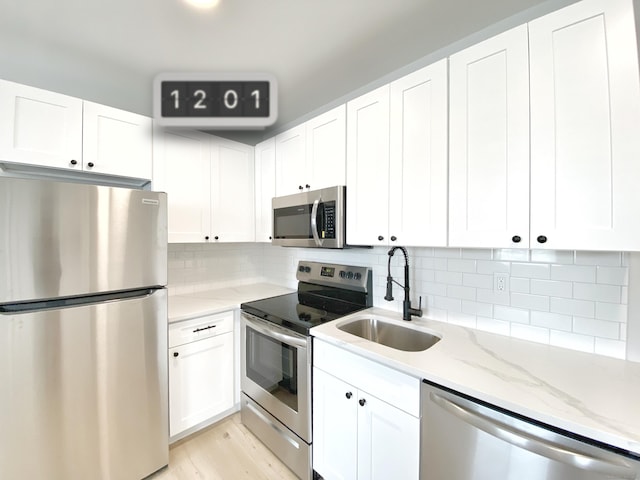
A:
**12:01**
